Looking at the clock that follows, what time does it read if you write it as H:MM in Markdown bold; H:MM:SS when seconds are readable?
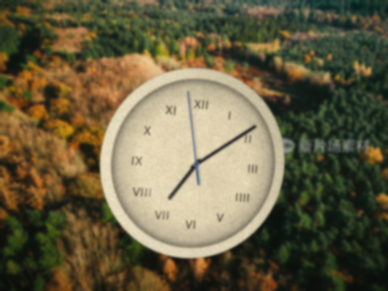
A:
**7:08:58**
